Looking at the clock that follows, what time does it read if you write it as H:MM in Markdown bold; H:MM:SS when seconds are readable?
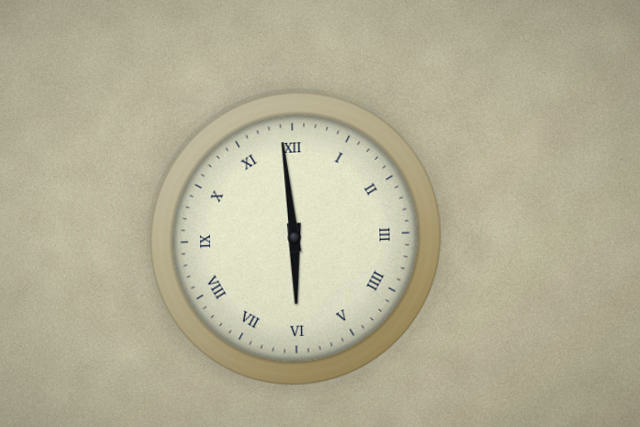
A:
**5:59**
